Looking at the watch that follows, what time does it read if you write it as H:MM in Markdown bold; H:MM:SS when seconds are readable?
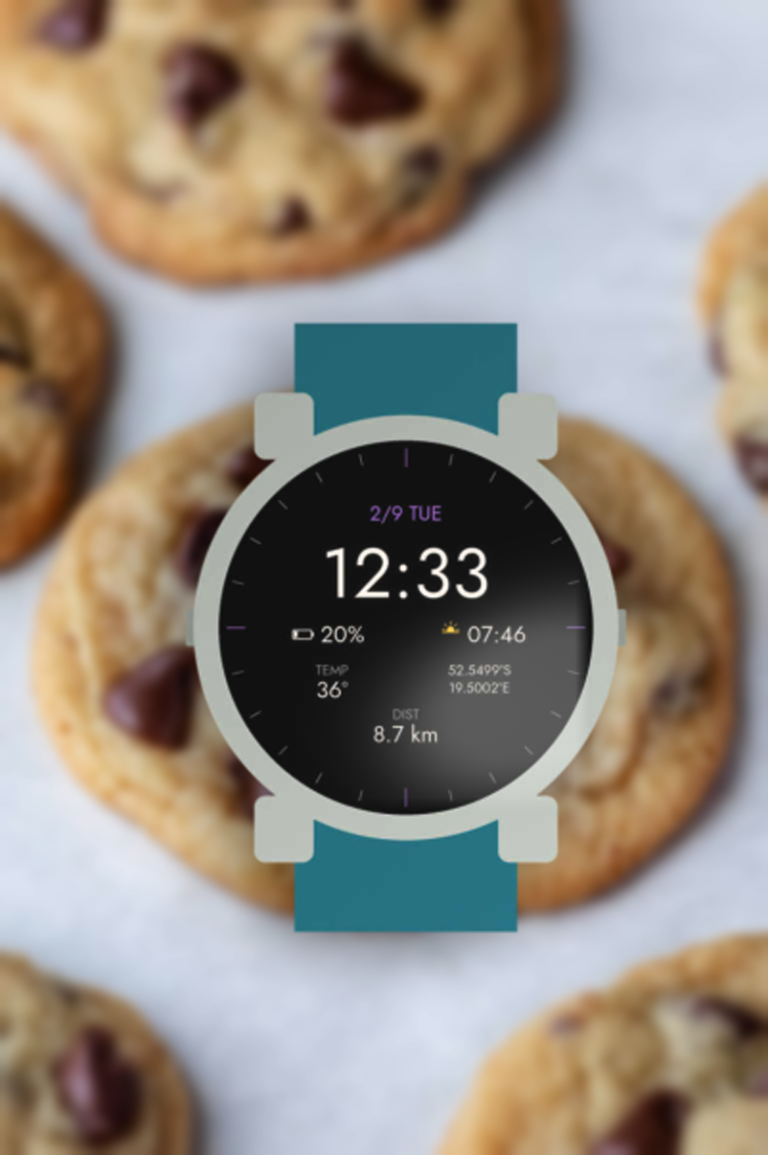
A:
**12:33**
